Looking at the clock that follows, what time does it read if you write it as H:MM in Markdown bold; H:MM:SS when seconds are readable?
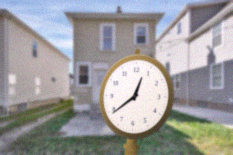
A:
**12:39**
